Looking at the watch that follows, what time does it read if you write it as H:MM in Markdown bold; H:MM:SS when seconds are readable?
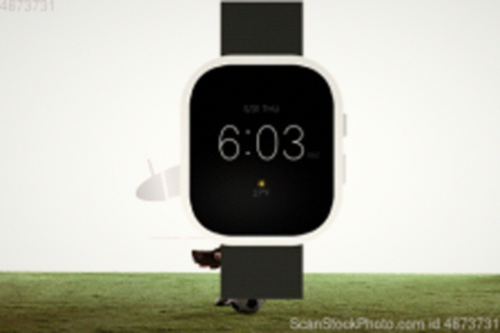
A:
**6:03**
